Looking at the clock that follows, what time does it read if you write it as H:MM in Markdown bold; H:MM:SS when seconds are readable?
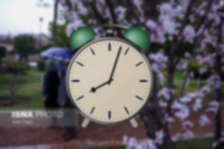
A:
**8:03**
